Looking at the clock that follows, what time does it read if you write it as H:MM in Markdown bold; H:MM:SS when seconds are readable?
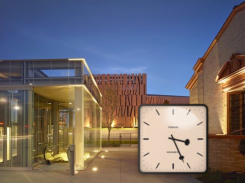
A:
**3:26**
